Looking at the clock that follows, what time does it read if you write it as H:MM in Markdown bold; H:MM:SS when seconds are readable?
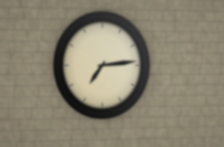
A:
**7:14**
